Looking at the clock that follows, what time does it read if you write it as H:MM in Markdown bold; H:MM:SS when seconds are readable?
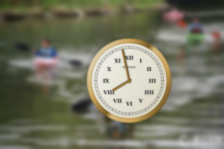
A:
**7:58**
